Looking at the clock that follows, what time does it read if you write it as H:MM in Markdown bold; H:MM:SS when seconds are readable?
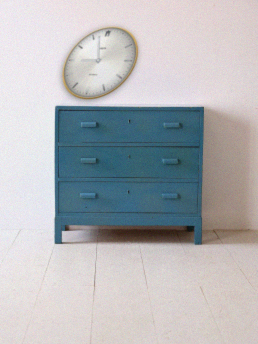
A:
**8:57**
